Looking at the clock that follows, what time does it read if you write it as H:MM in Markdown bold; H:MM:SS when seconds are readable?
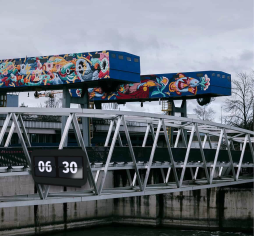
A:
**6:30**
